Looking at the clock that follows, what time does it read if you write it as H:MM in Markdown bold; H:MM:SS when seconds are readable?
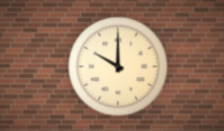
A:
**10:00**
